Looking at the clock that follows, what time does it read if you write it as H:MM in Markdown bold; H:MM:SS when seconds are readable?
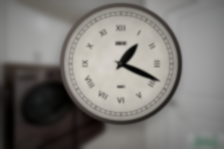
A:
**1:19**
